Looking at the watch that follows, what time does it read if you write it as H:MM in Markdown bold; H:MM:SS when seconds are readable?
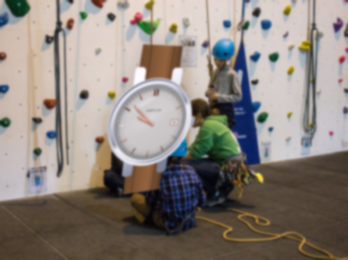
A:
**9:52**
